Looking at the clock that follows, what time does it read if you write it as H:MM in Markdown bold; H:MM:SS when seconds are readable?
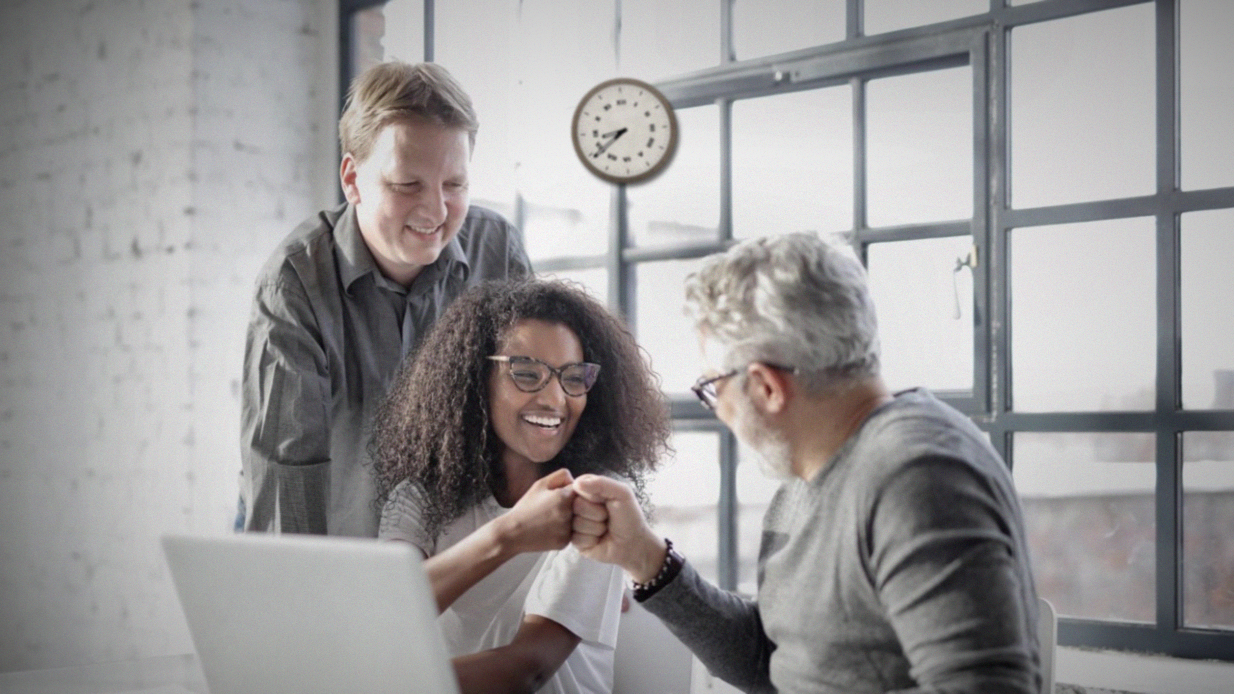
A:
**8:39**
